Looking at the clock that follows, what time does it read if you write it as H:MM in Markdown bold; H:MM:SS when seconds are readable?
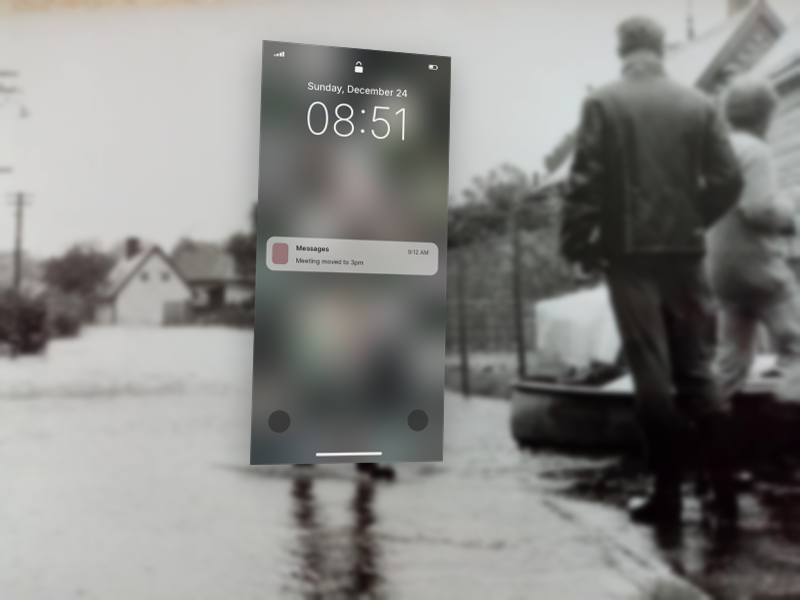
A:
**8:51**
